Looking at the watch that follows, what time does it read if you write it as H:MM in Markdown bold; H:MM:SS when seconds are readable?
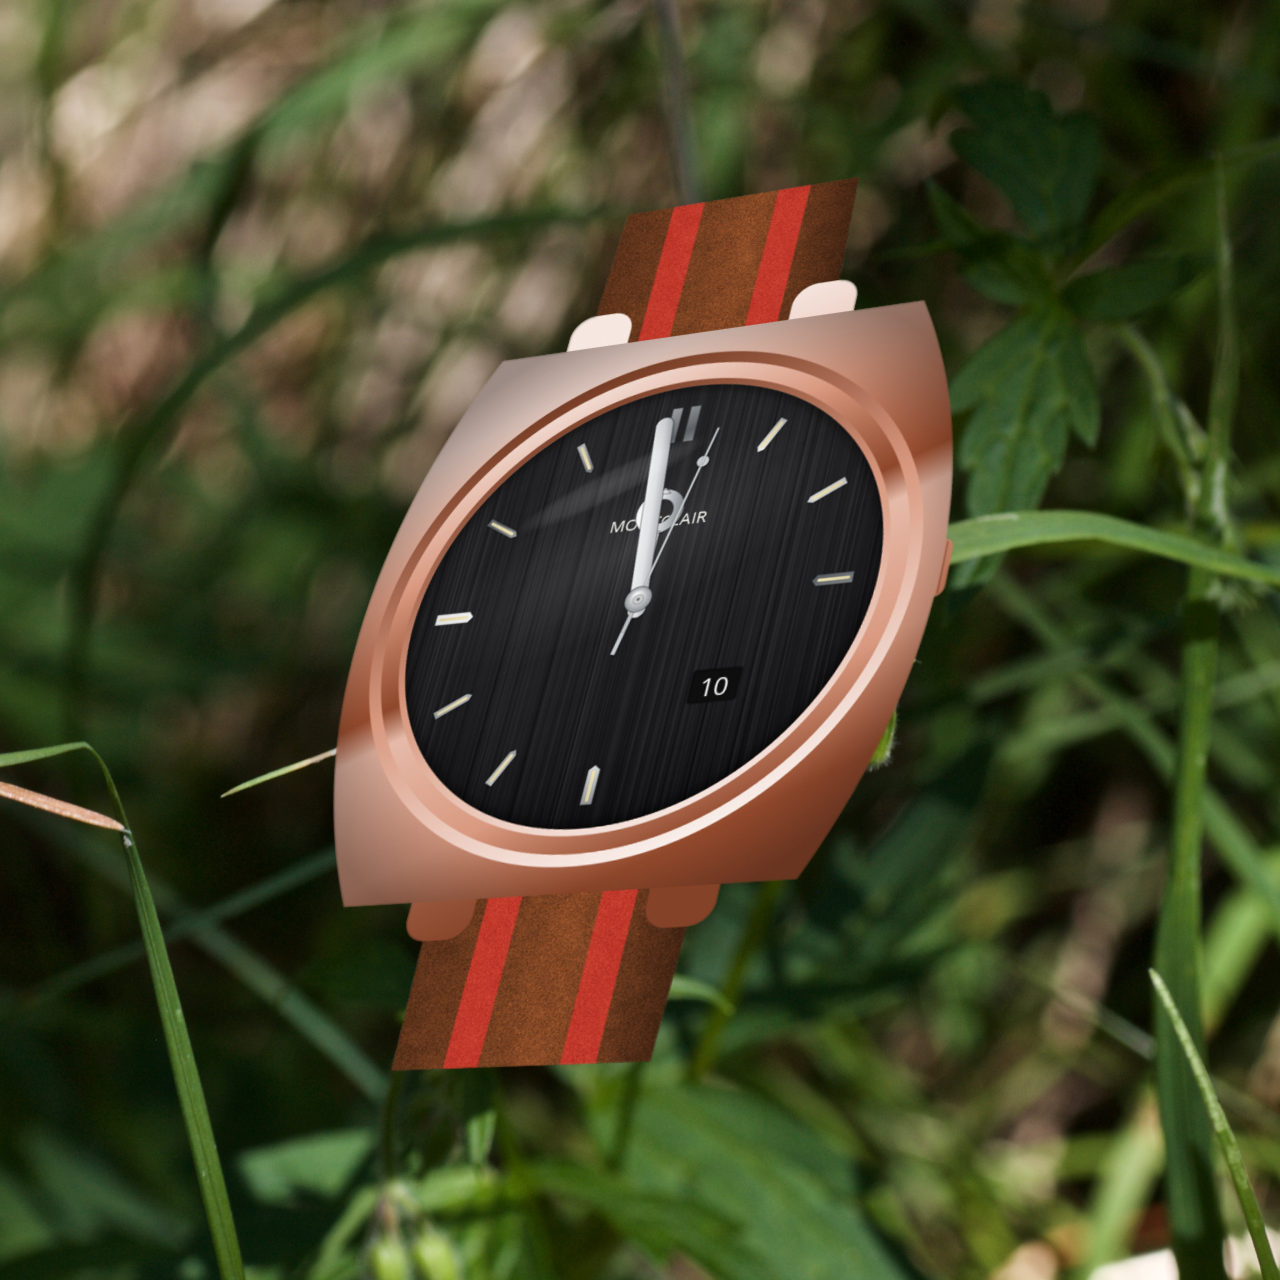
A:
**11:59:02**
